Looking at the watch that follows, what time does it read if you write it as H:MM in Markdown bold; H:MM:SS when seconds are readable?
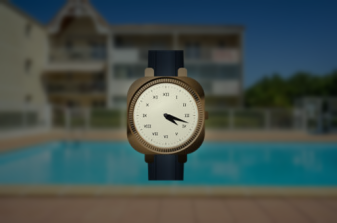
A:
**4:18**
